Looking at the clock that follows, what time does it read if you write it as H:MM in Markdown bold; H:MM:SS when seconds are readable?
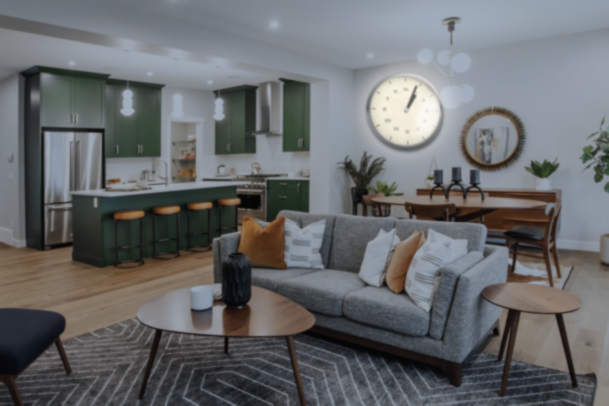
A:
**1:04**
